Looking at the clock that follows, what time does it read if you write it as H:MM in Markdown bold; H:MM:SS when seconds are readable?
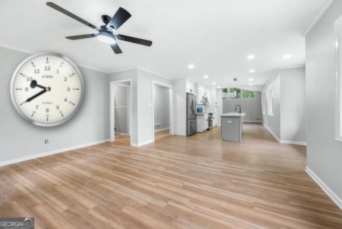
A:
**9:40**
